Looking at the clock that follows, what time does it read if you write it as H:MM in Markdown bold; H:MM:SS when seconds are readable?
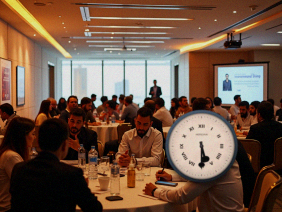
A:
**5:30**
